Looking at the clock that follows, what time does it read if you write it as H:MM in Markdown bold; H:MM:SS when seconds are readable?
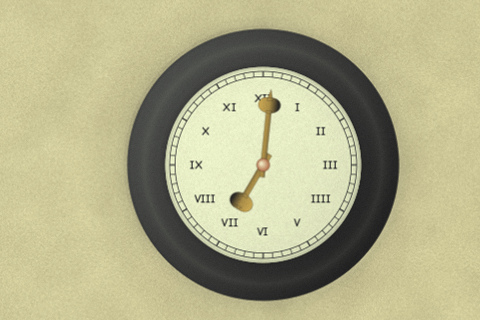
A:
**7:01**
